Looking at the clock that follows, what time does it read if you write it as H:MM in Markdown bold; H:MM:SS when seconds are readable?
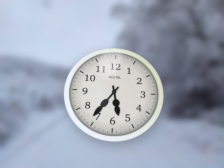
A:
**5:36**
